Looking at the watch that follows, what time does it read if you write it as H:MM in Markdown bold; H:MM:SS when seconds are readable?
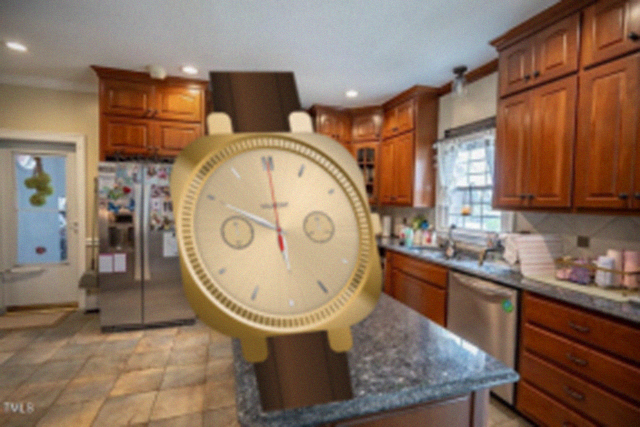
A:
**5:50**
